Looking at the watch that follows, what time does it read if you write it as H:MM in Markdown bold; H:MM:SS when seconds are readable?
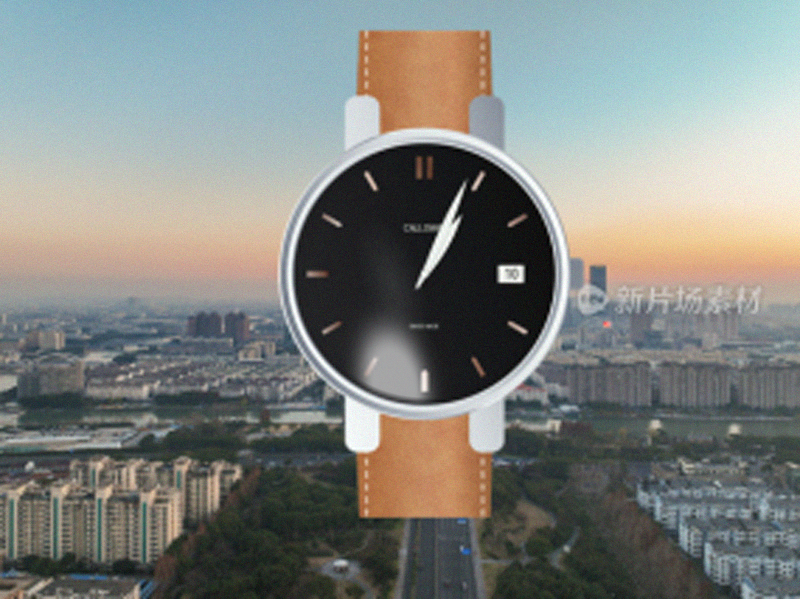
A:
**1:04**
